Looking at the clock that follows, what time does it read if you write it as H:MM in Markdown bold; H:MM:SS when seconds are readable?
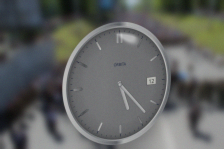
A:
**5:23**
